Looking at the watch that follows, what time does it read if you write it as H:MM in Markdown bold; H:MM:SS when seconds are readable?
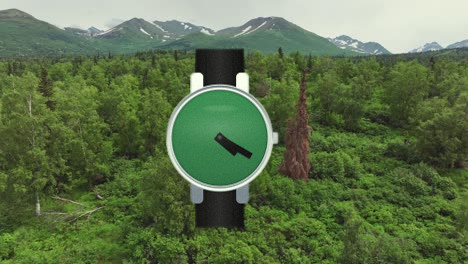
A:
**4:20**
